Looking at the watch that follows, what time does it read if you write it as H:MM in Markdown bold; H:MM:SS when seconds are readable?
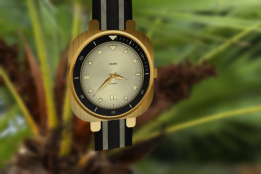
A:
**3:38**
